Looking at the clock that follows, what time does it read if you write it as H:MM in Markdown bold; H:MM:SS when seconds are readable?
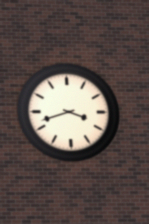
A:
**3:42**
